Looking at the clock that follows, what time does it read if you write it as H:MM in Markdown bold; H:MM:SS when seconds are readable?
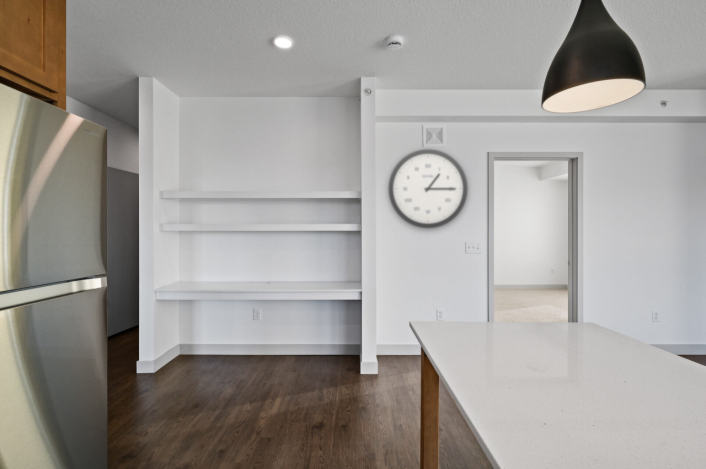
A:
**1:15**
